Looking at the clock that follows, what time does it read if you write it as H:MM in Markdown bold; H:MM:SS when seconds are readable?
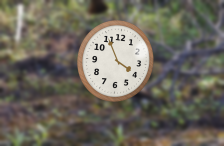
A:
**3:55**
